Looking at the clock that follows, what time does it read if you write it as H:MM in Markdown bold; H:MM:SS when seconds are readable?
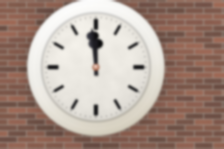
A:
**11:59**
